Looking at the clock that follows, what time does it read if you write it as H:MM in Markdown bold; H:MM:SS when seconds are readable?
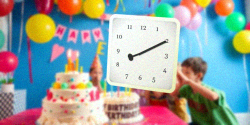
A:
**8:10**
